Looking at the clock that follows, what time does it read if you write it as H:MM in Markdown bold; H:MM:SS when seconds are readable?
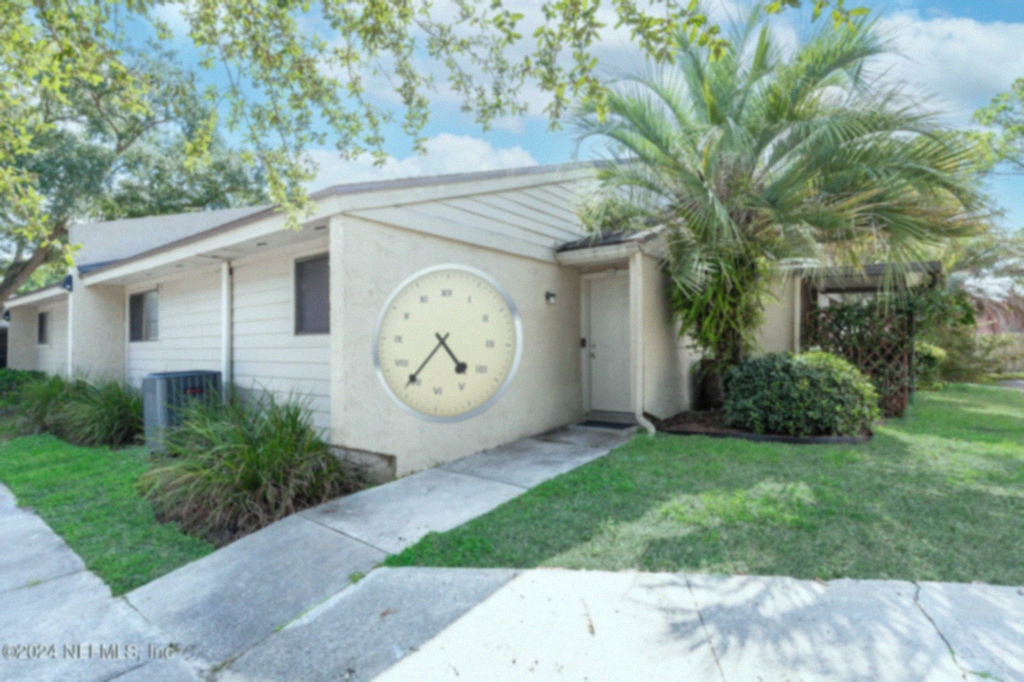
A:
**4:36**
